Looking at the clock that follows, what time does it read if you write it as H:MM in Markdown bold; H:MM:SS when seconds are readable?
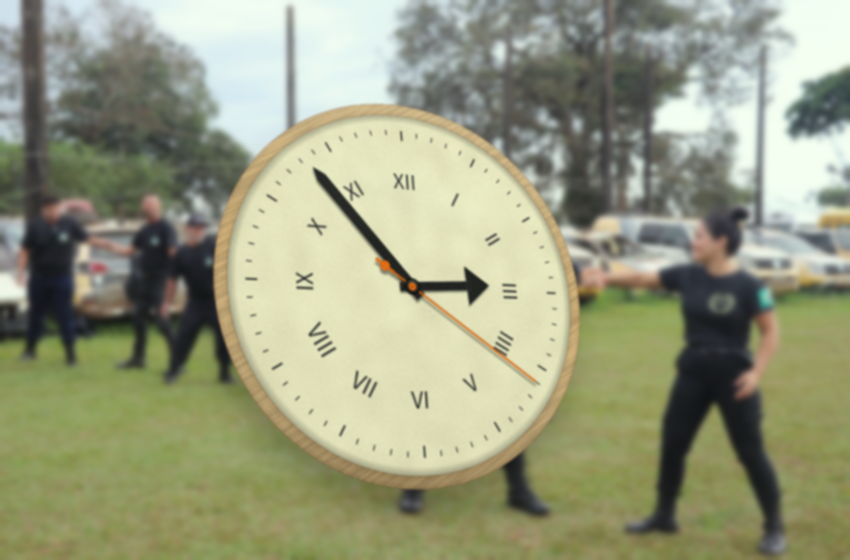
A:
**2:53:21**
